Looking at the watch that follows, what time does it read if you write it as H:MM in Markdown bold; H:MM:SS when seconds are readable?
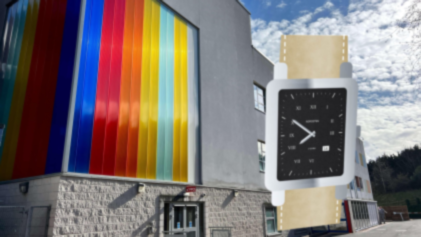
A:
**7:51**
